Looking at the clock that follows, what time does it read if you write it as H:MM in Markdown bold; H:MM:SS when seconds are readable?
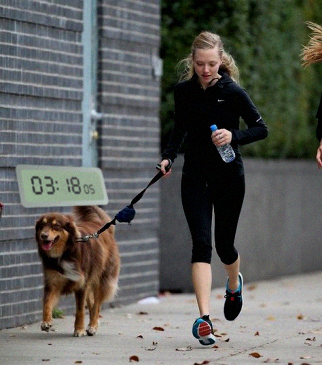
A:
**3:18:05**
